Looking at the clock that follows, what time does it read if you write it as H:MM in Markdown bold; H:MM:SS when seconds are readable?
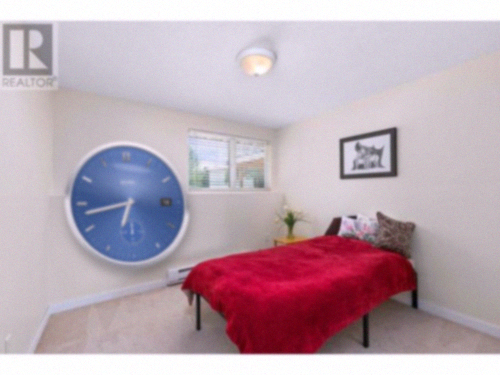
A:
**6:43**
